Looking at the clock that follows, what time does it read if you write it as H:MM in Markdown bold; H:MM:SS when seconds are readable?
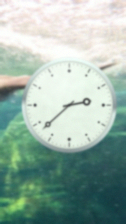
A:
**2:38**
